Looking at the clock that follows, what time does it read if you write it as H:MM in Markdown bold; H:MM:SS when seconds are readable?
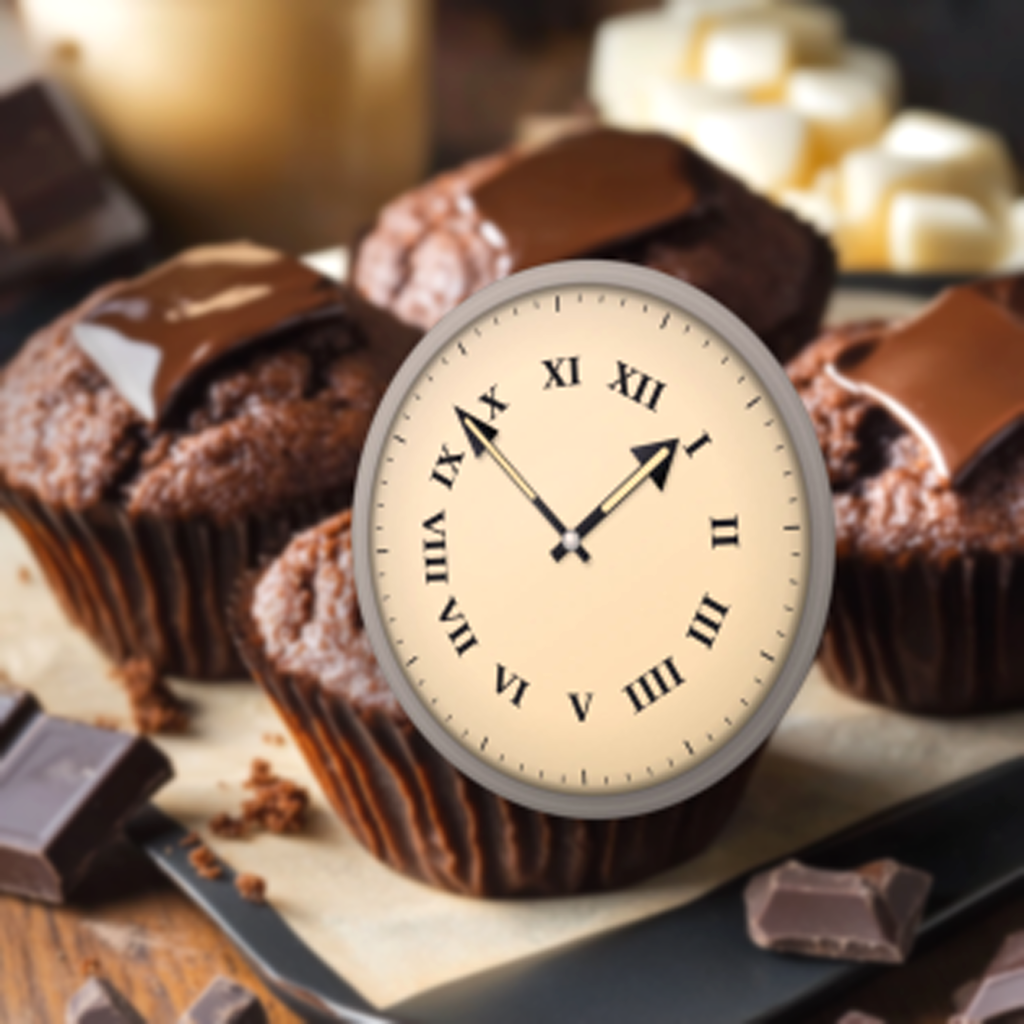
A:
**12:48**
